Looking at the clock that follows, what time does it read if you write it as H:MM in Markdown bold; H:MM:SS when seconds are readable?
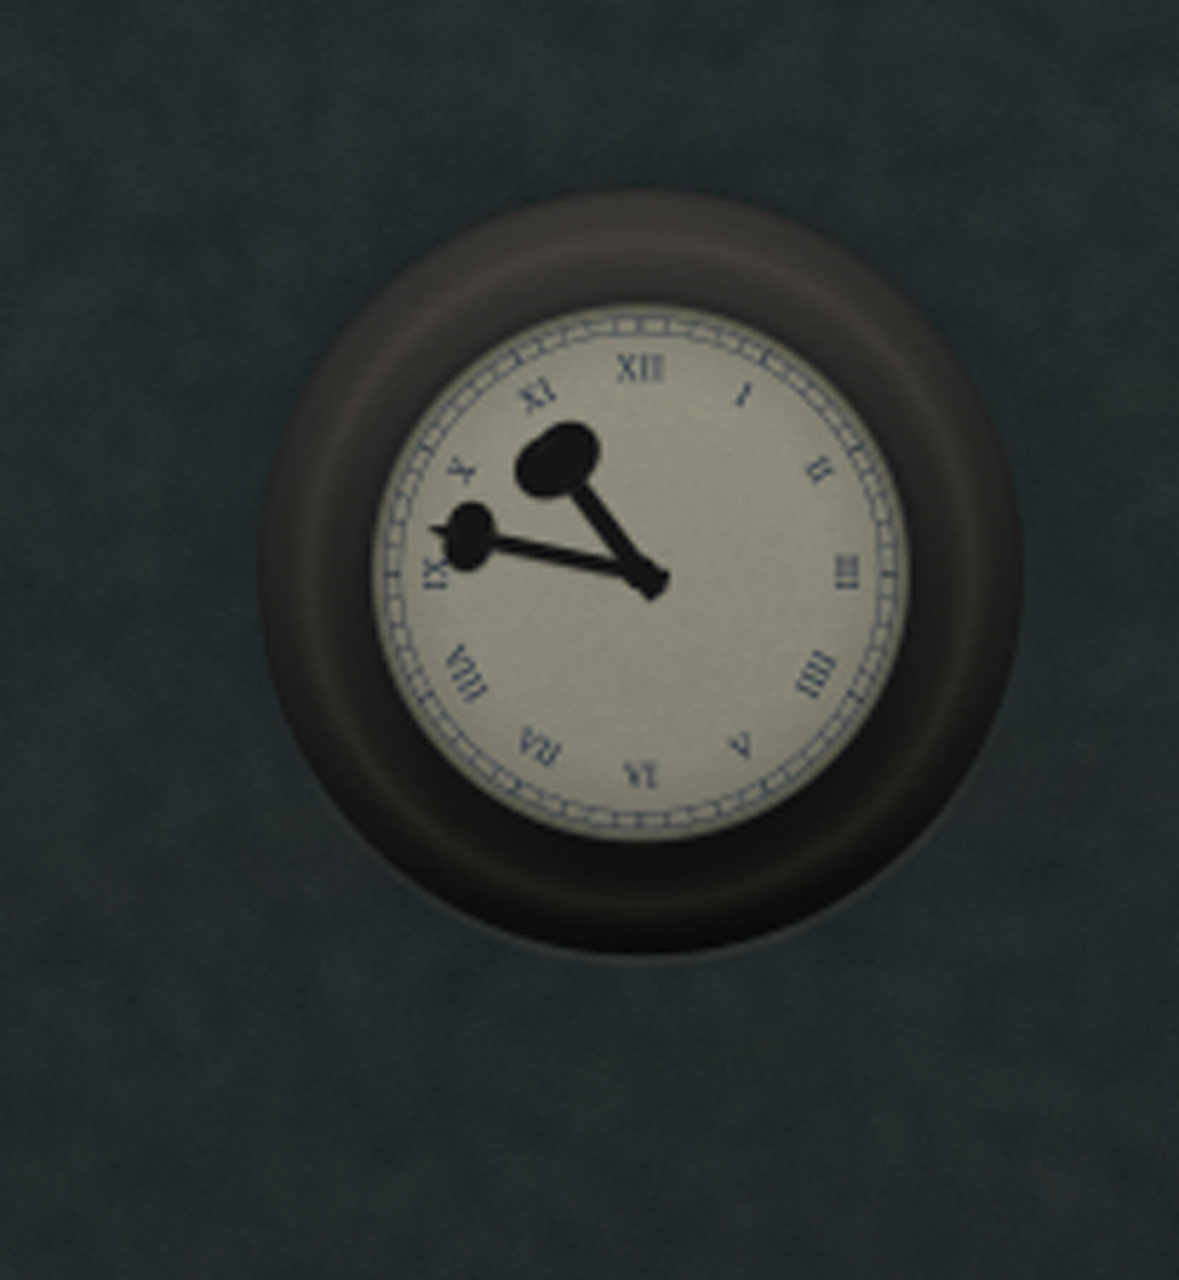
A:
**10:47**
